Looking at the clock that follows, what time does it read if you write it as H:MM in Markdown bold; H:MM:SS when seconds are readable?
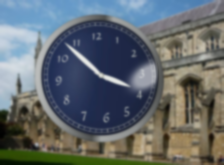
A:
**3:53**
